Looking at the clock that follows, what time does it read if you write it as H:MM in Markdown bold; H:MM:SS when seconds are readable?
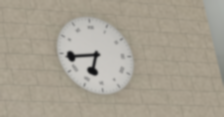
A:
**6:44**
